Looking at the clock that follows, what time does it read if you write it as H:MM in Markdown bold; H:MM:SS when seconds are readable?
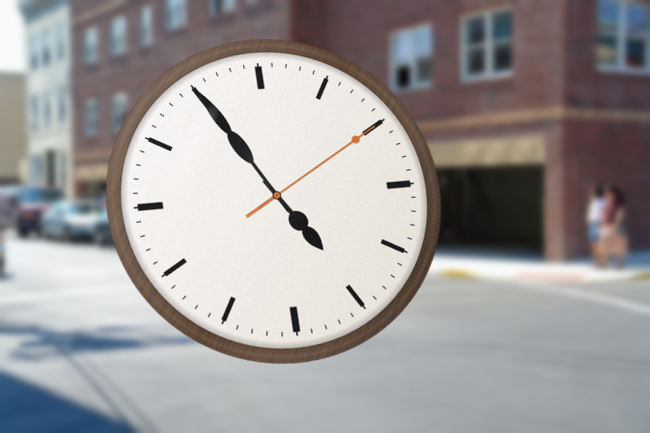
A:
**4:55:10**
